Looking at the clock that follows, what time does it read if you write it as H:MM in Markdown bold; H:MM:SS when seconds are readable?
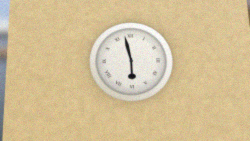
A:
**5:58**
